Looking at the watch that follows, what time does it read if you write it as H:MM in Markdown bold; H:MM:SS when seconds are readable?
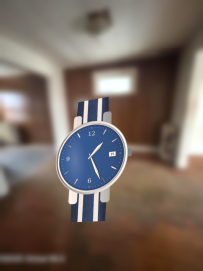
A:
**1:26**
